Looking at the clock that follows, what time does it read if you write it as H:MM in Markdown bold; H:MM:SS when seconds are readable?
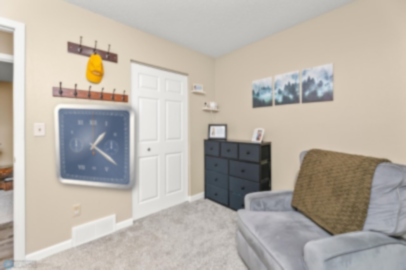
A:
**1:21**
